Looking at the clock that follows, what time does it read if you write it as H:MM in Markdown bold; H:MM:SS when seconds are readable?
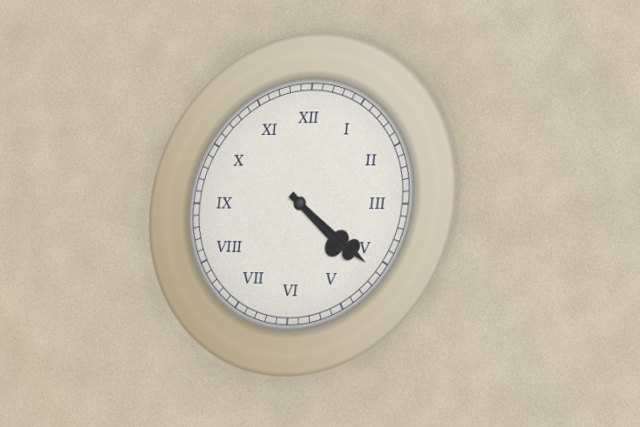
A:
**4:21**
